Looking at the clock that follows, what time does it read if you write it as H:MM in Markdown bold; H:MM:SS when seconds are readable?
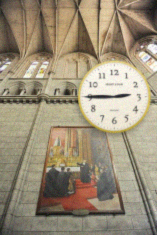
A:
**2:45**
